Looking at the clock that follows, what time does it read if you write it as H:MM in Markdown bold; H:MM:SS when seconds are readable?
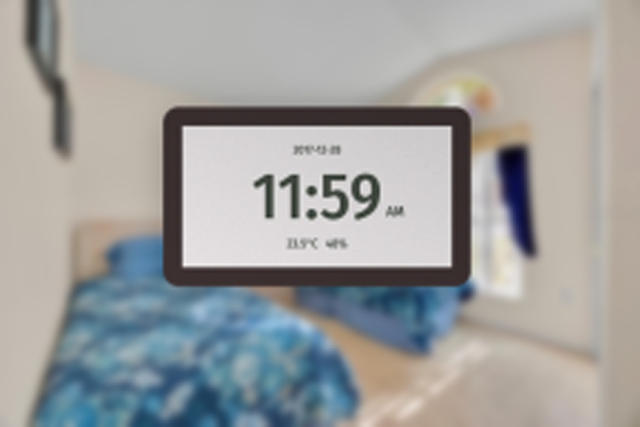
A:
**11:59**
